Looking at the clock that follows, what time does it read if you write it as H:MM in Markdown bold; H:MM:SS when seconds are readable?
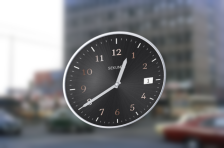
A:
**12:40**
